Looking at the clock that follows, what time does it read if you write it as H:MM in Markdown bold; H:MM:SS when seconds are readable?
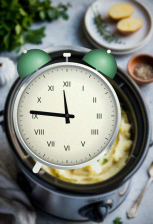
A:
**11:46**
